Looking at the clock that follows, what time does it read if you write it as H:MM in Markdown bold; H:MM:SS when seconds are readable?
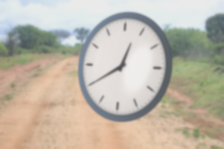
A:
**12:40**
